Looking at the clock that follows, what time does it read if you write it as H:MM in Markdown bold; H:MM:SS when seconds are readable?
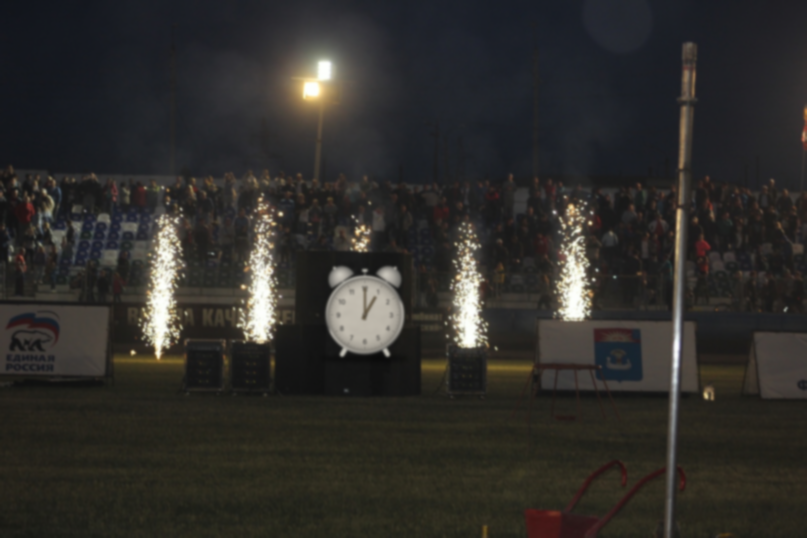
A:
**1:00**
